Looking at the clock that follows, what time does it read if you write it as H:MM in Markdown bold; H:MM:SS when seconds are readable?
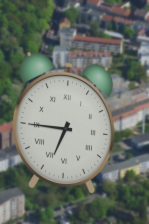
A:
**6:45**
